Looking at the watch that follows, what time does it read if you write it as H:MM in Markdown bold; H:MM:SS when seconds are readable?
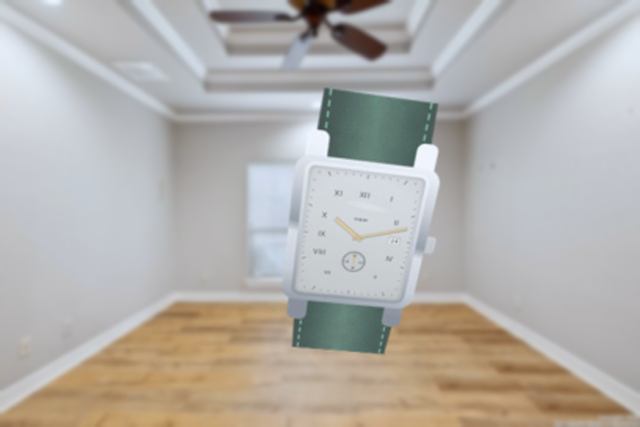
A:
**10:12**
